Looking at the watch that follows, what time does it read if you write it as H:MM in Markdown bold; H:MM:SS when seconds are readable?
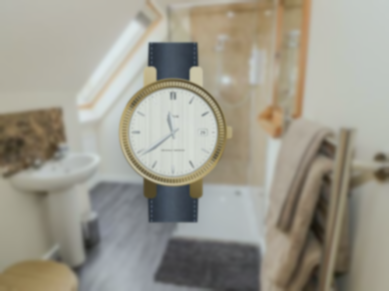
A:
**11:39**
